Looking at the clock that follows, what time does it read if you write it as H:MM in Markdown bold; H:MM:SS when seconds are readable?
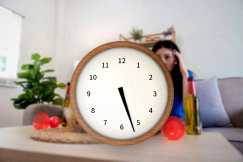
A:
**5:27**
